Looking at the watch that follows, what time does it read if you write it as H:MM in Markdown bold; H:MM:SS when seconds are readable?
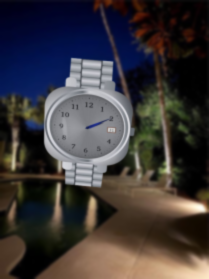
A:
**2:10**
